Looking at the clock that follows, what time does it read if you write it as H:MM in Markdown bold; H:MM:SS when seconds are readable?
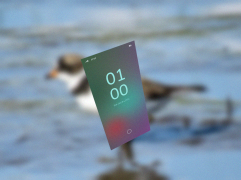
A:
**1:00**
